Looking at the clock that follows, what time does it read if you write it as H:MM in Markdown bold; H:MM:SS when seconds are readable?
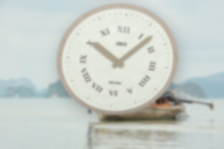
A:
**10:07**
